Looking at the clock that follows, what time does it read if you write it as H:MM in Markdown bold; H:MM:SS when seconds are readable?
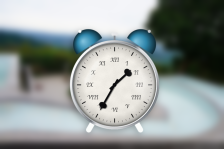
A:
**1:35**
